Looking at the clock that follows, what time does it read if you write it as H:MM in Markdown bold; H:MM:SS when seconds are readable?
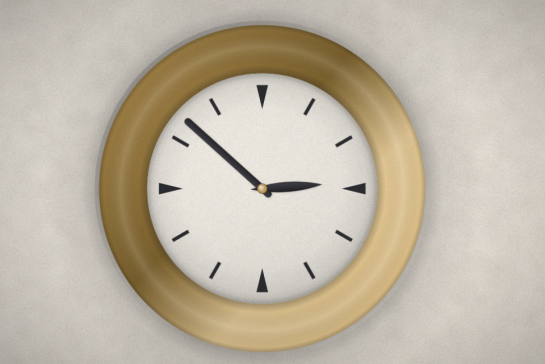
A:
**2:52**
